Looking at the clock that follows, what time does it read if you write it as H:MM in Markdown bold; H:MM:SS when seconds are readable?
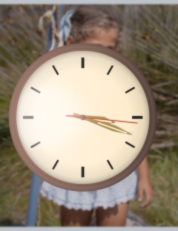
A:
**3:18:16**
